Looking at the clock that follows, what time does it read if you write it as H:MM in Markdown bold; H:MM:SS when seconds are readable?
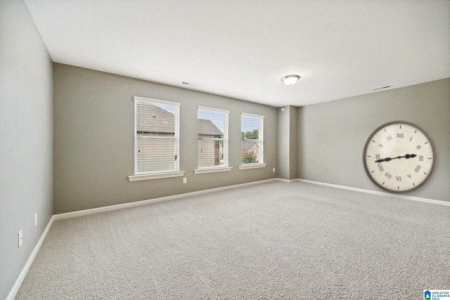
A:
**2:43**
